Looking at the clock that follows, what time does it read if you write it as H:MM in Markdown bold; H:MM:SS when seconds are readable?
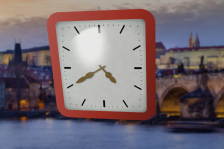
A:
**4:40**
